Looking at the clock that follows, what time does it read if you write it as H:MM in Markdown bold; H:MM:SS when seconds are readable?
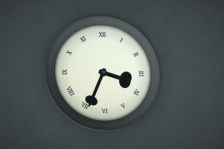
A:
**3:34**
